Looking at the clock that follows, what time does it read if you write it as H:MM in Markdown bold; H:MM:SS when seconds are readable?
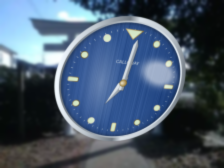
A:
**7:01**
